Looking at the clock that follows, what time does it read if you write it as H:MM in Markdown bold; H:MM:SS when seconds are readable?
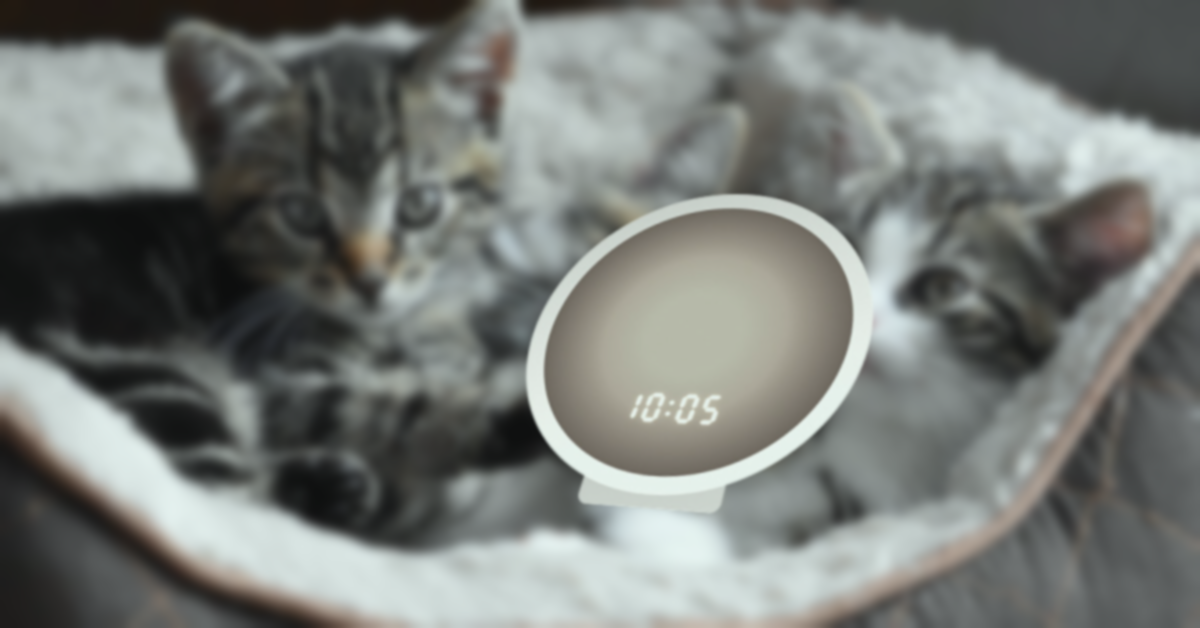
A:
**10:05**
